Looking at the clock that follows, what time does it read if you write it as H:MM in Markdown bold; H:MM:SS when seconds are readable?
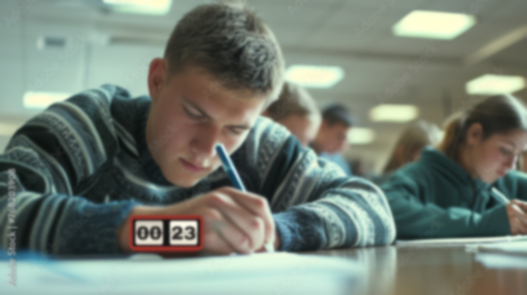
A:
**0:23**
